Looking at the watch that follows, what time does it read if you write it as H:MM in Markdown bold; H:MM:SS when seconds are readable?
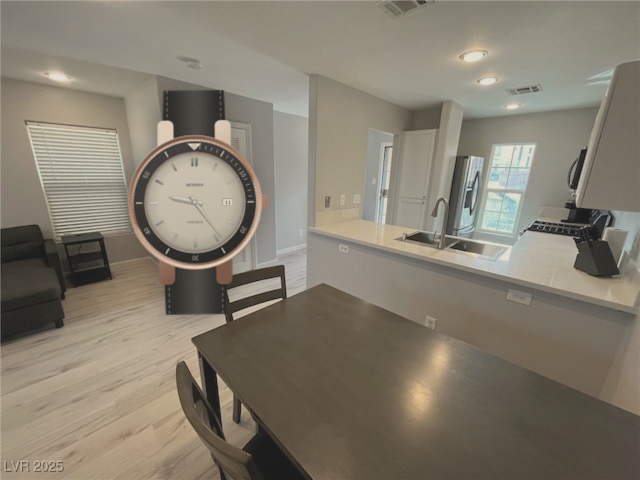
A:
**9:24**
